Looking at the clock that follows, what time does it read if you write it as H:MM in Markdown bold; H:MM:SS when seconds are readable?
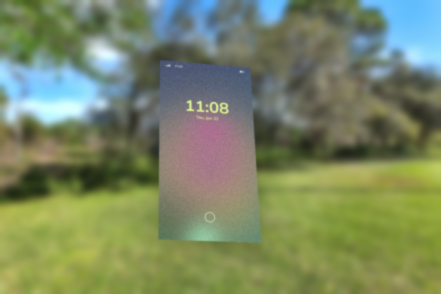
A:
**11:08**
